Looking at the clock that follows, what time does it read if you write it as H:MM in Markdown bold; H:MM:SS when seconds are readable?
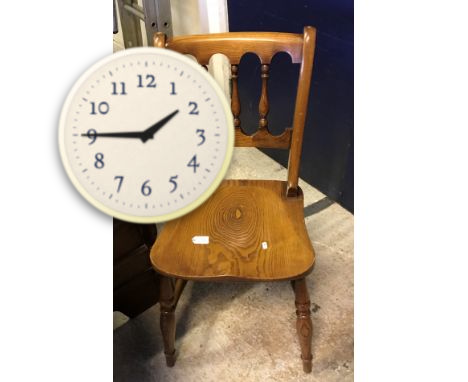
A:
**1:45**
